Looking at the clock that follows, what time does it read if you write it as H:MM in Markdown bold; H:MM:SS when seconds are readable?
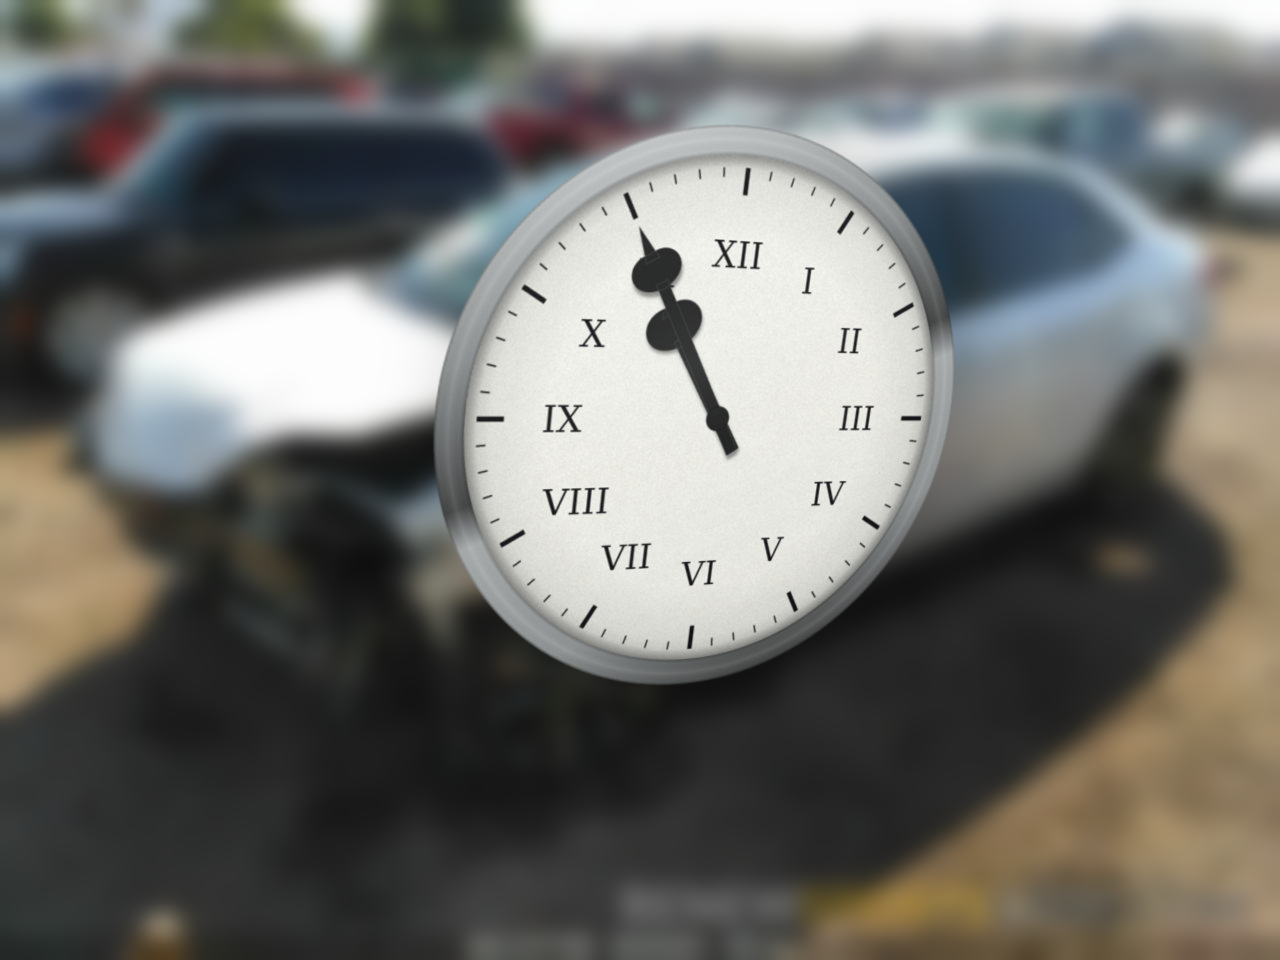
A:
**10:55**
